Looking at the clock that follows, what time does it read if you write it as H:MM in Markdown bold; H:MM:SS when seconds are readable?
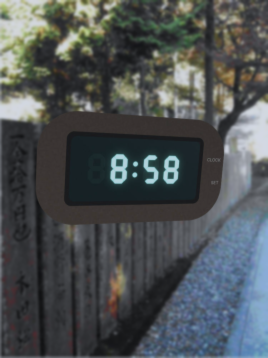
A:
**8:58**
